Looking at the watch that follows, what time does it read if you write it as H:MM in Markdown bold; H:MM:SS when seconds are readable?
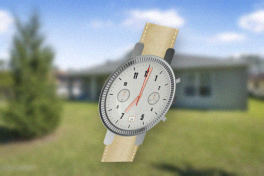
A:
**7:01**
